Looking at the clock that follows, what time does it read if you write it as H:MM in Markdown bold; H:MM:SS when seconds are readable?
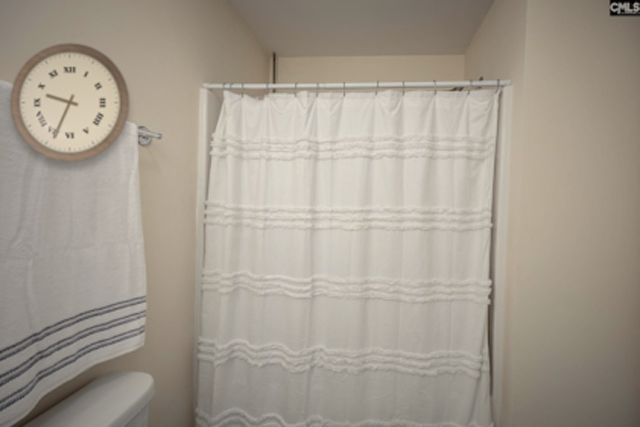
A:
**9:34**
